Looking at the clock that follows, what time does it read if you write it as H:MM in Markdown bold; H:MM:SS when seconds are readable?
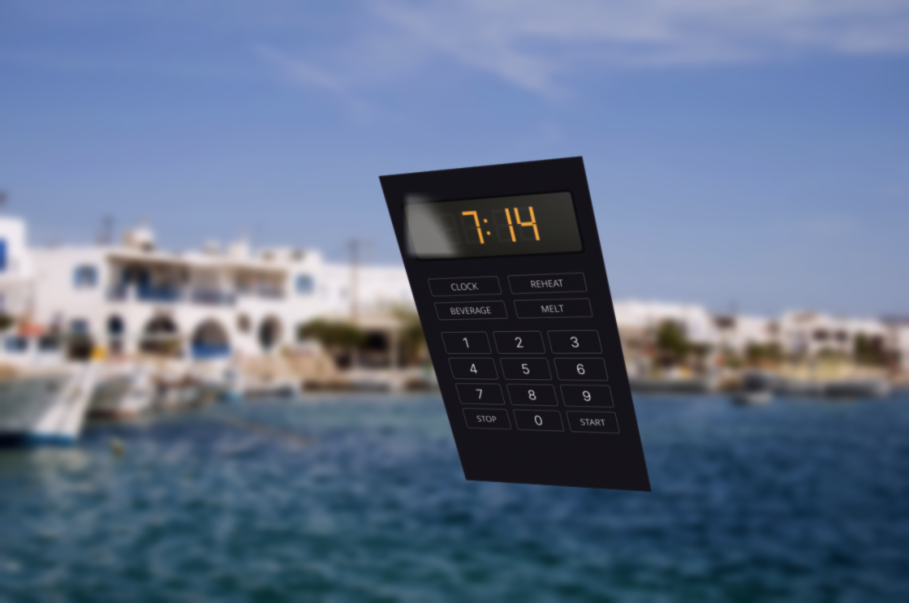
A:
**7:14**
